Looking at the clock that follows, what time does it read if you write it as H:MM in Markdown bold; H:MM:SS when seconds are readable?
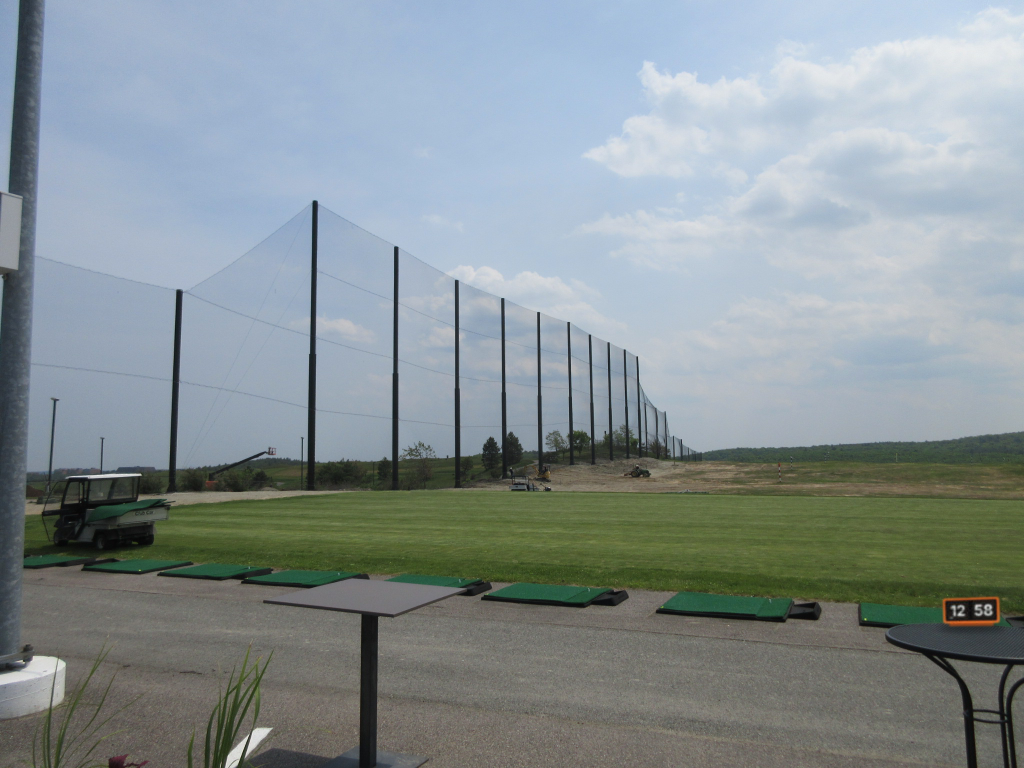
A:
**12:58**
